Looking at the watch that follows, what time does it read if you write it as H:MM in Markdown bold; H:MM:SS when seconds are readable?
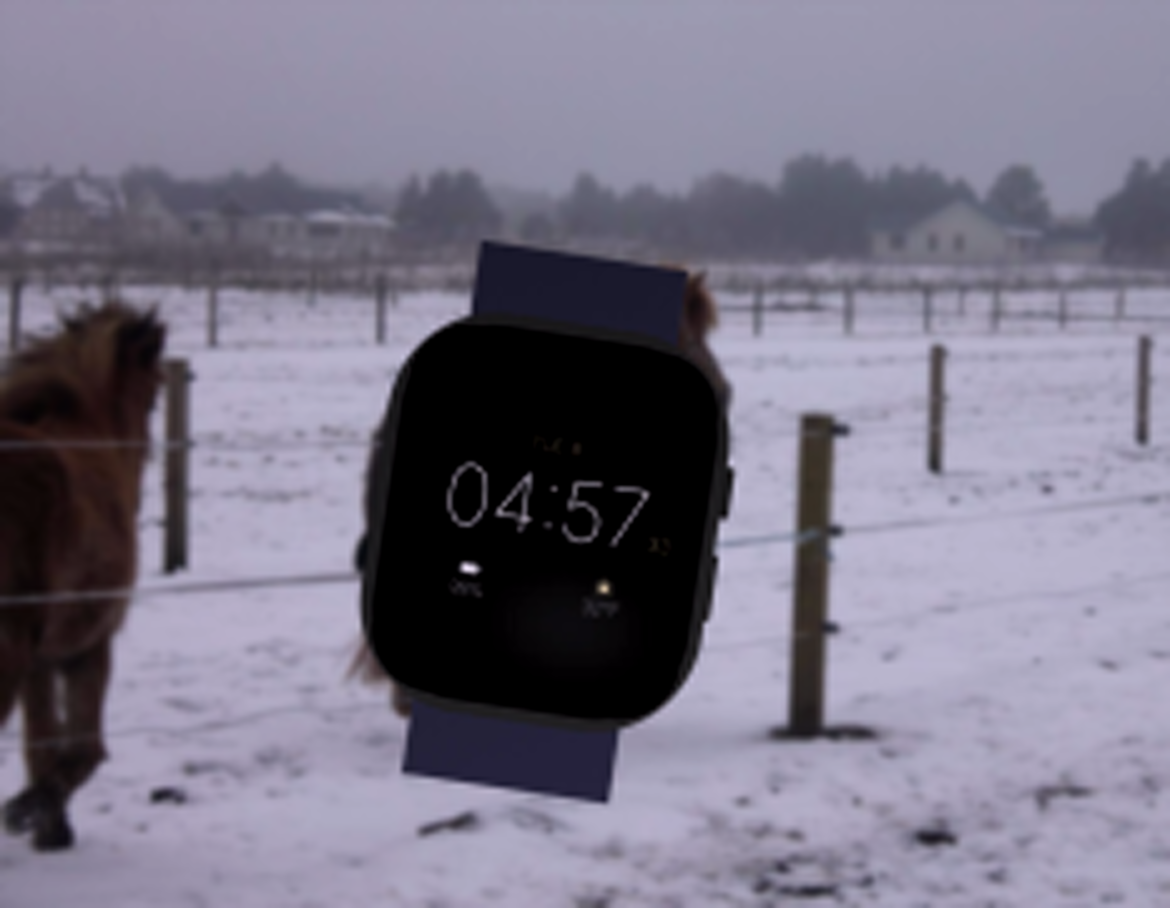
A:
**4:57**
